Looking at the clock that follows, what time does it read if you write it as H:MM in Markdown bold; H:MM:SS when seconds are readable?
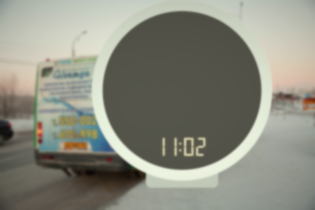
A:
**11:02**
